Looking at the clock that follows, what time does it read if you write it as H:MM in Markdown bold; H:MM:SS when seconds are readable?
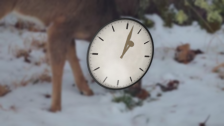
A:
**1:02**
